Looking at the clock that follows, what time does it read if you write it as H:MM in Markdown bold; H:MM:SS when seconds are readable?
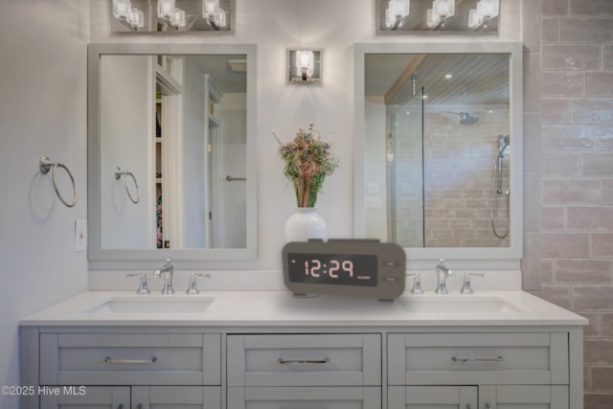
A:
**12:29**
